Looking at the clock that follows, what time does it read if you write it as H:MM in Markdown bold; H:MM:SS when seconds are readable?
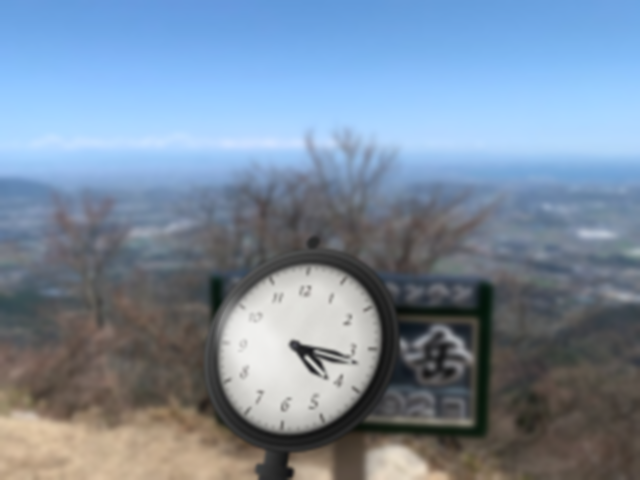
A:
**4:17**
